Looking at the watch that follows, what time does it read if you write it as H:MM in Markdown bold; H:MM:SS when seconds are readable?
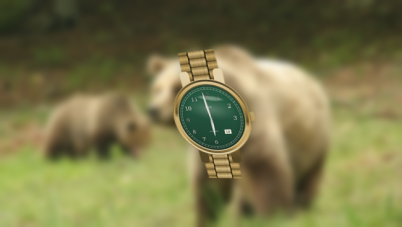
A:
**5:59**
